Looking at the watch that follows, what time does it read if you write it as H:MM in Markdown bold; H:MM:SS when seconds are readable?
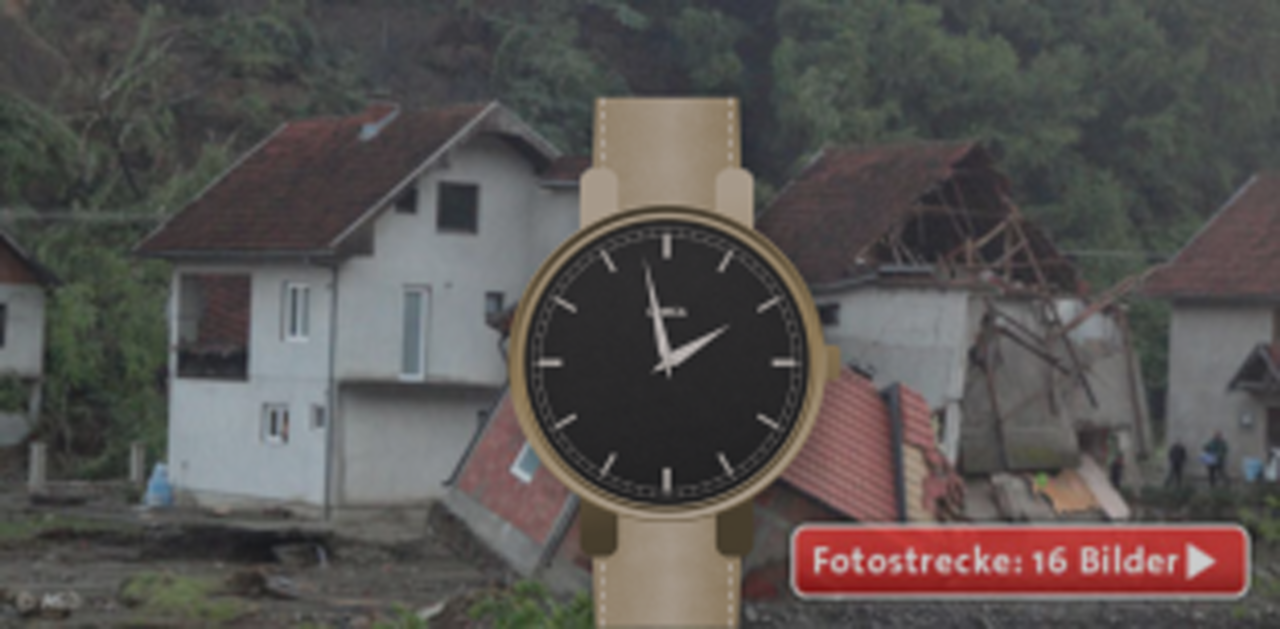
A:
**1:58**
